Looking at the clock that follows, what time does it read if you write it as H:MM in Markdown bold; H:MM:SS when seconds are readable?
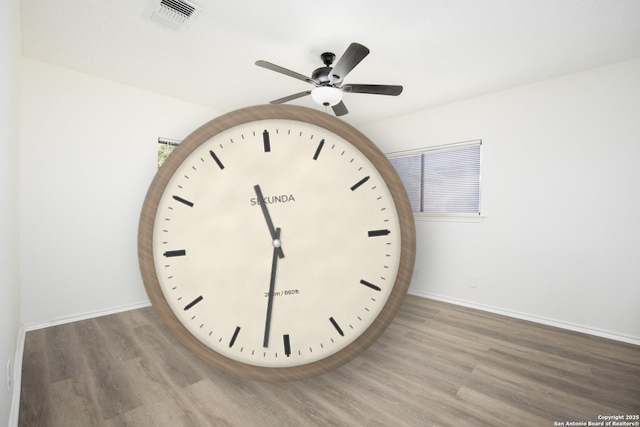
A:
**11:32**
